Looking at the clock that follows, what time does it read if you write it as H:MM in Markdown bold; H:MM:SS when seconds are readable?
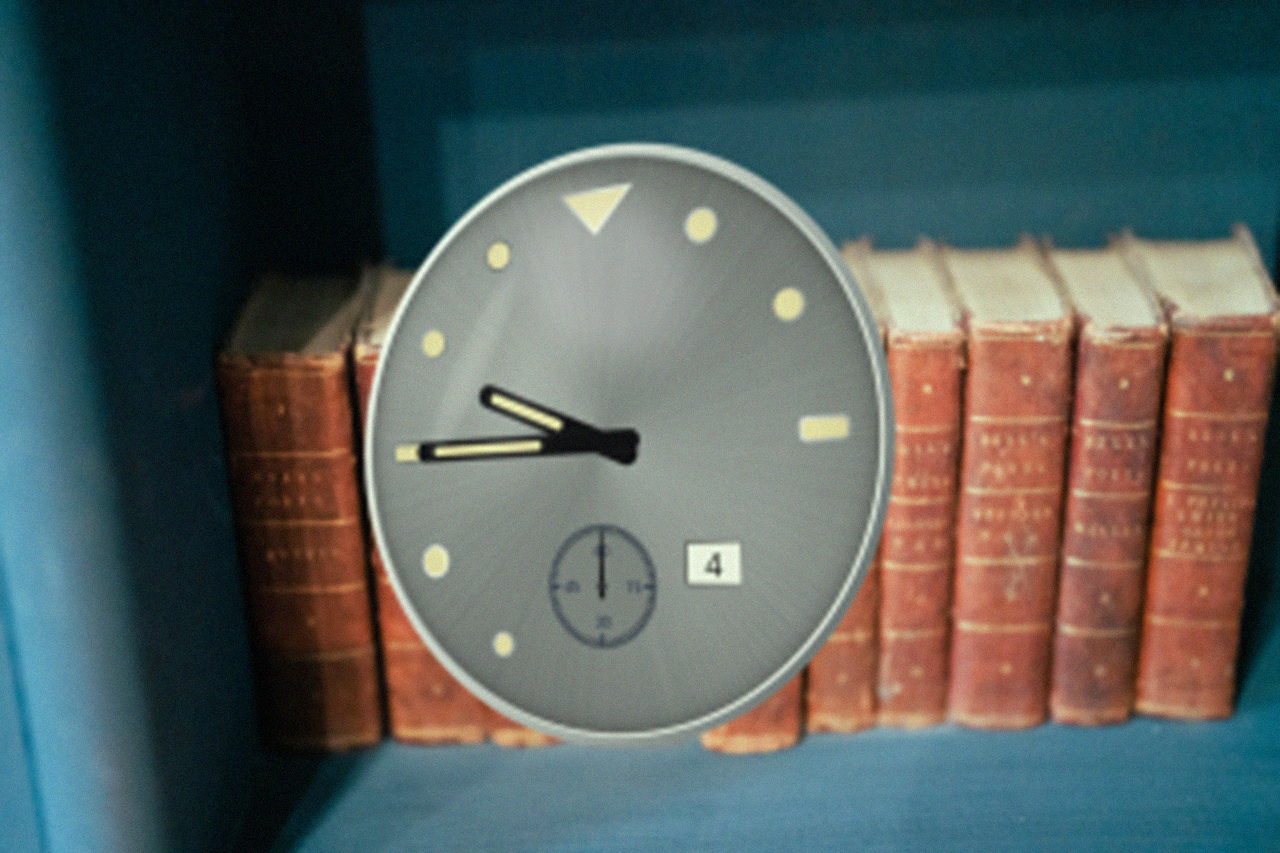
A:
**9:45**
